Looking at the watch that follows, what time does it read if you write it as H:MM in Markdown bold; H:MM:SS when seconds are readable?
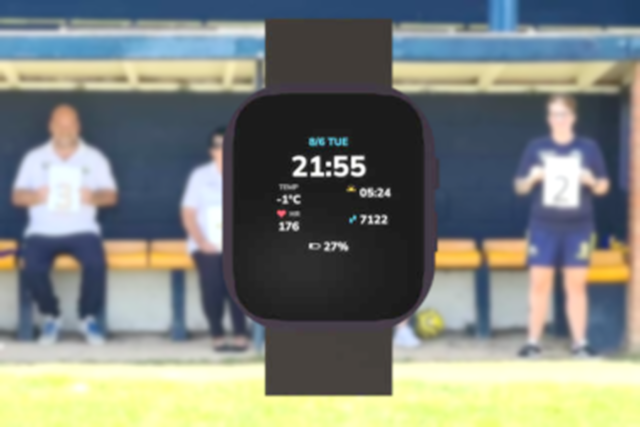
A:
**21:55**
